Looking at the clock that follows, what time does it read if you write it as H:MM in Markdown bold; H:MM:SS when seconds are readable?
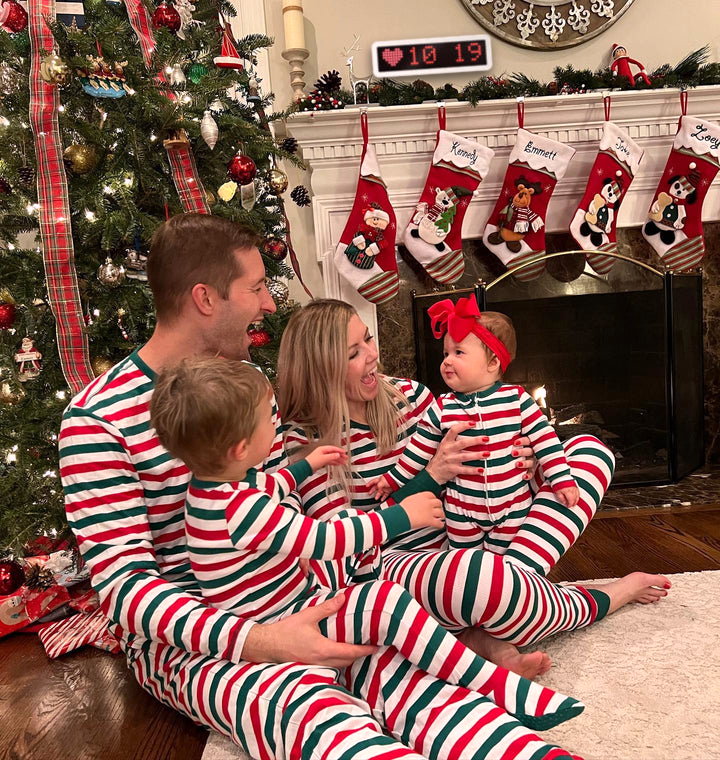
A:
**10:19**
